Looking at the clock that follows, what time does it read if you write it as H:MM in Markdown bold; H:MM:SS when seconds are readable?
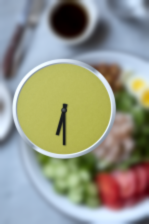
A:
**6:30**
